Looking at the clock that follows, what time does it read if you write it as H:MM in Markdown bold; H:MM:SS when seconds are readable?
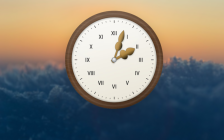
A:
**2:03**
